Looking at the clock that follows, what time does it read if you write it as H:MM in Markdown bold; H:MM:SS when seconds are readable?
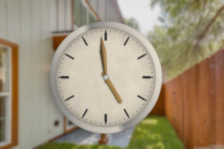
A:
**4:59**
